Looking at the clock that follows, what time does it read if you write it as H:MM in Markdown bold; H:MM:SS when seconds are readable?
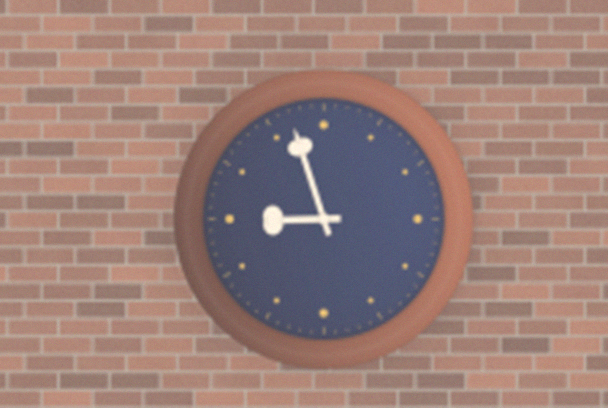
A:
**8:57**
